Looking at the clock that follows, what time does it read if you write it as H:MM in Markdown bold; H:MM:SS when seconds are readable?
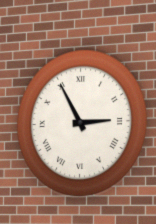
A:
**2:55**
